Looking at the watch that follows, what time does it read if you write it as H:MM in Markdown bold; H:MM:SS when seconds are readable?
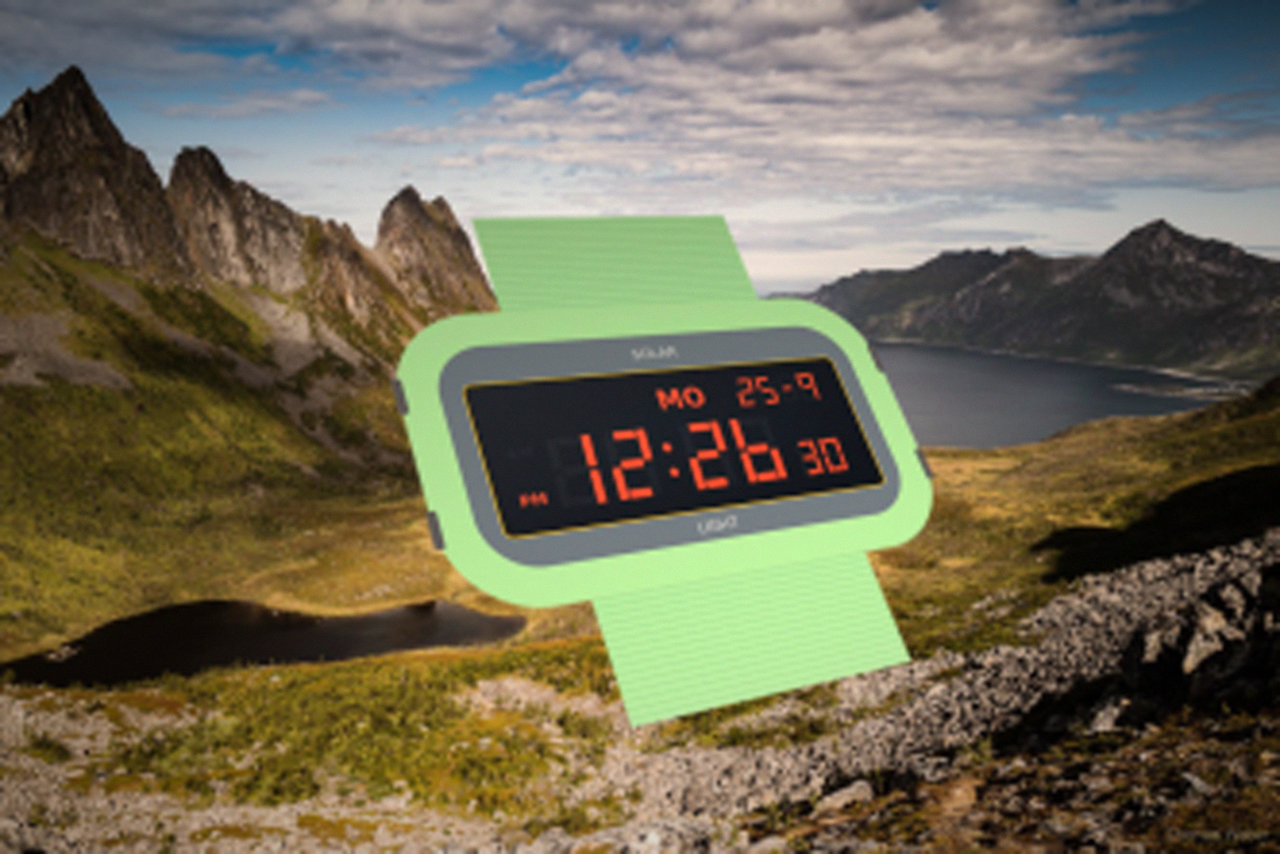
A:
**12:26:30**
